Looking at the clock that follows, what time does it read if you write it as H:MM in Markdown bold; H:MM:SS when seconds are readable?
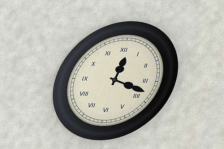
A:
**12:18**
